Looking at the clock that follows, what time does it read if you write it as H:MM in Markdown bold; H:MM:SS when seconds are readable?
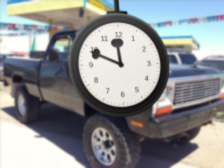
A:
**11:49**
